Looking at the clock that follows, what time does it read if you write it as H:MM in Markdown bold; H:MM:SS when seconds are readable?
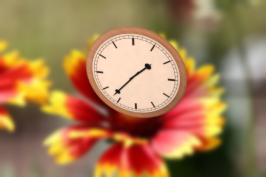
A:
**1:37**
